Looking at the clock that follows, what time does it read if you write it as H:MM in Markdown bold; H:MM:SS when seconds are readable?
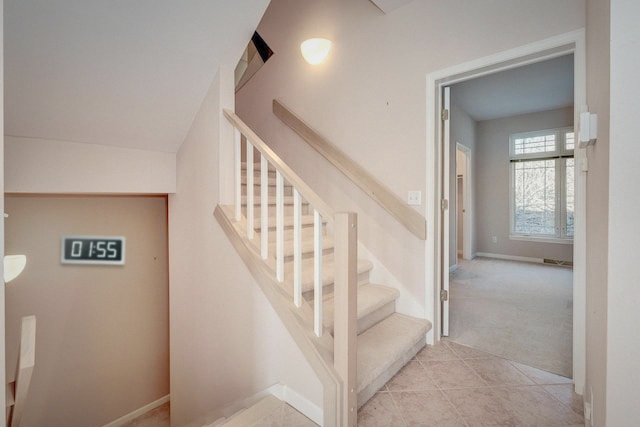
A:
**1:55**
